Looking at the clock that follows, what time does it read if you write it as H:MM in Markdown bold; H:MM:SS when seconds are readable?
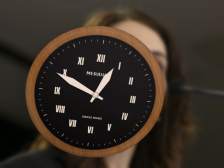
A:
**12:49**
